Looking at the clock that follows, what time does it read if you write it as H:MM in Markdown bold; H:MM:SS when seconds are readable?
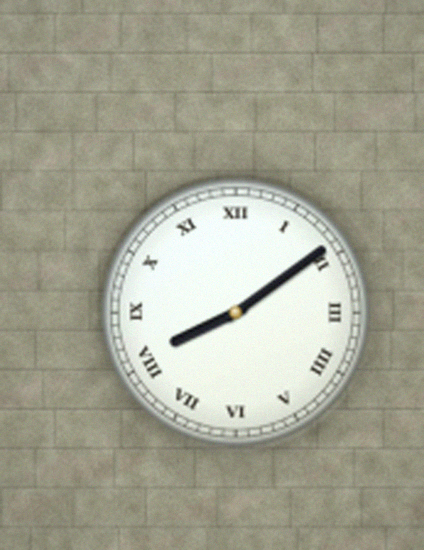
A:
**8:09**
